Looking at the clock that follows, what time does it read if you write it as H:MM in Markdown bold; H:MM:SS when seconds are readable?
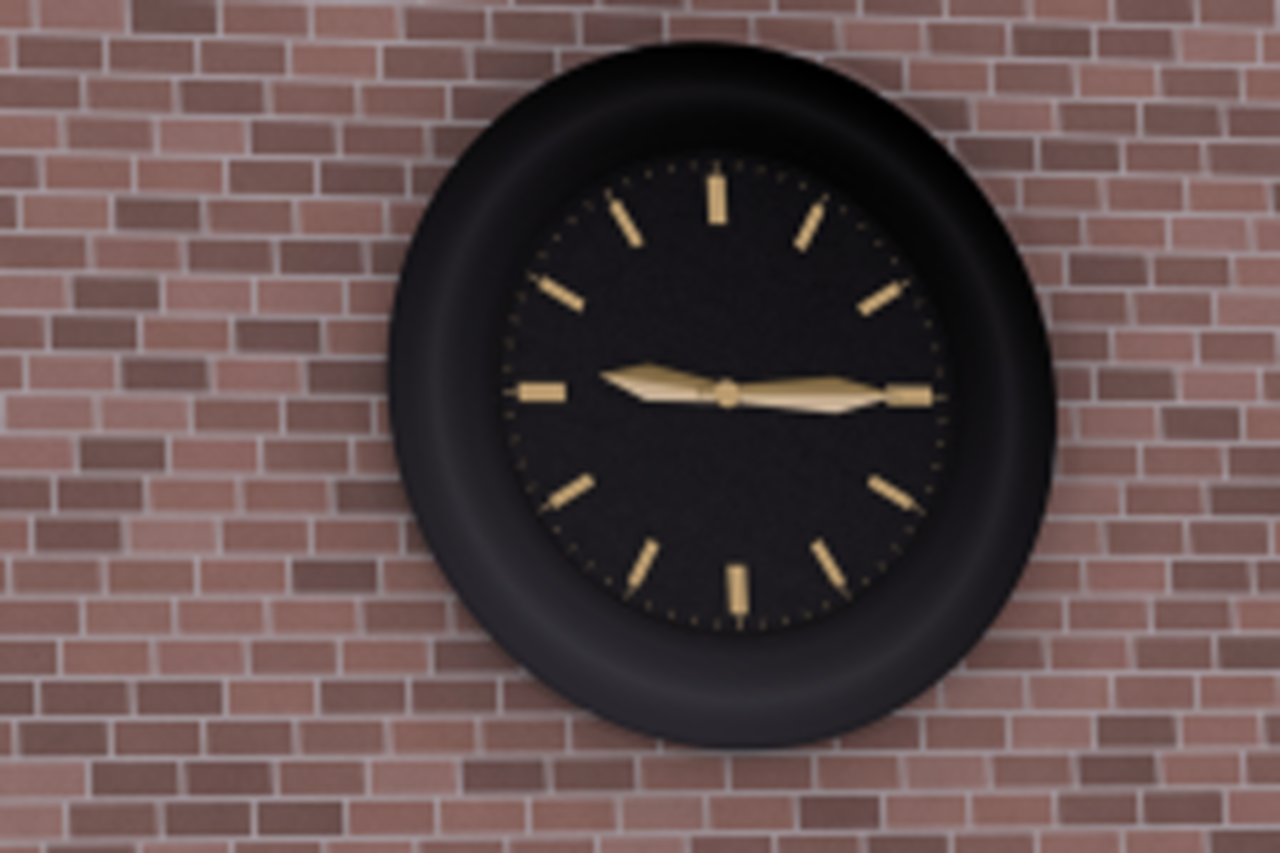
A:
**9:15**
